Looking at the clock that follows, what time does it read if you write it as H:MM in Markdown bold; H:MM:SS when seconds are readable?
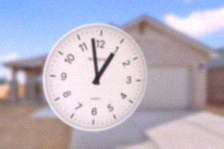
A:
**12:58**
